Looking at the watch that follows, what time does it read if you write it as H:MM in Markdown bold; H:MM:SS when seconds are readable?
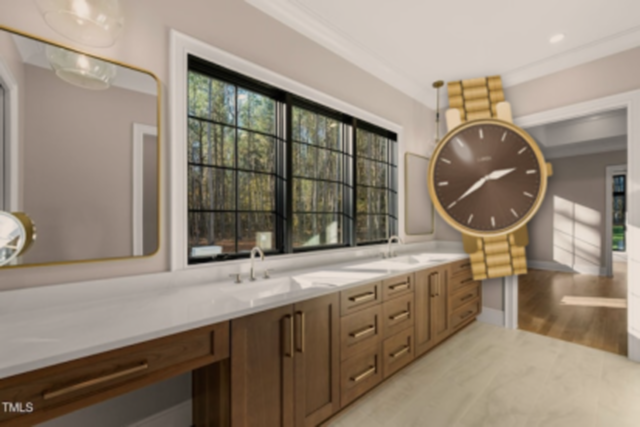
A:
**2:40**
